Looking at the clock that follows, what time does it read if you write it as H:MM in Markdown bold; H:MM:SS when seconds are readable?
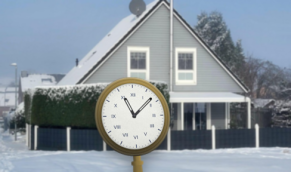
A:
**11:08**
